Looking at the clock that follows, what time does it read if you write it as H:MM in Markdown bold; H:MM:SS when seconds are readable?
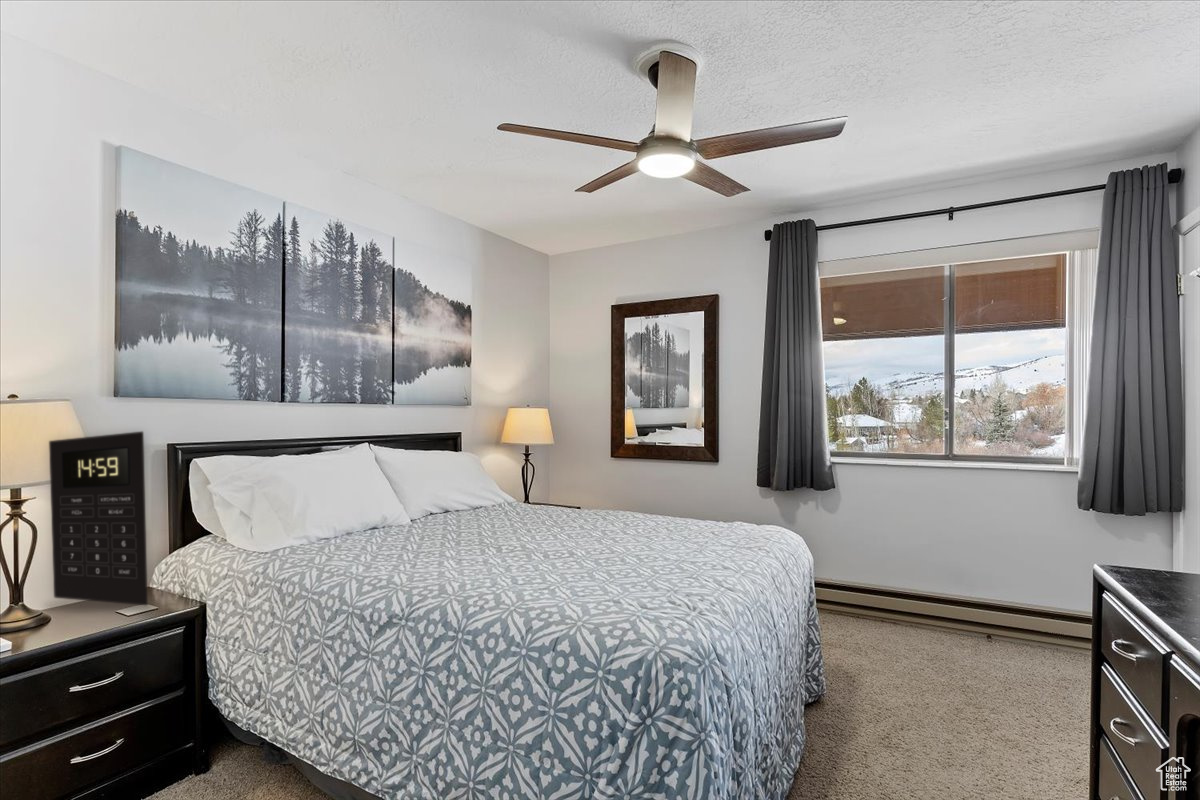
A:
**14:59**
